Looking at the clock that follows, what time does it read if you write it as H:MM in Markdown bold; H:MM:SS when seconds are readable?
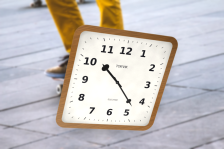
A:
**10:23**
